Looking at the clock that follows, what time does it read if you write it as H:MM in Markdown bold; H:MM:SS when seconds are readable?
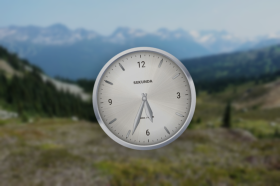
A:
**5:34**
